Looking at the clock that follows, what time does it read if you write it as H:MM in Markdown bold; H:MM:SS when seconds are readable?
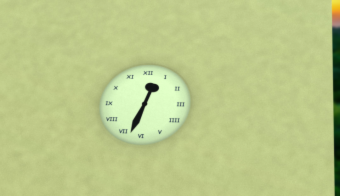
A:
**12:33**
